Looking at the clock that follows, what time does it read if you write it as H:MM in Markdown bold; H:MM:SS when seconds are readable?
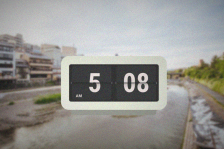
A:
**5:08**
